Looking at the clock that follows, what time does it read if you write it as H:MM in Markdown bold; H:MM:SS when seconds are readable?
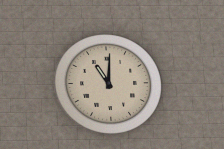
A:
**11:01**
